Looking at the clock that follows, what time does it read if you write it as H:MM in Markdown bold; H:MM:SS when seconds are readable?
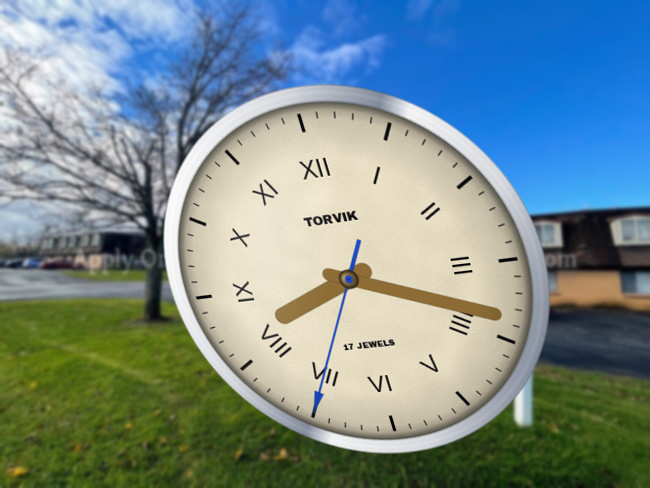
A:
**8:18:35**
